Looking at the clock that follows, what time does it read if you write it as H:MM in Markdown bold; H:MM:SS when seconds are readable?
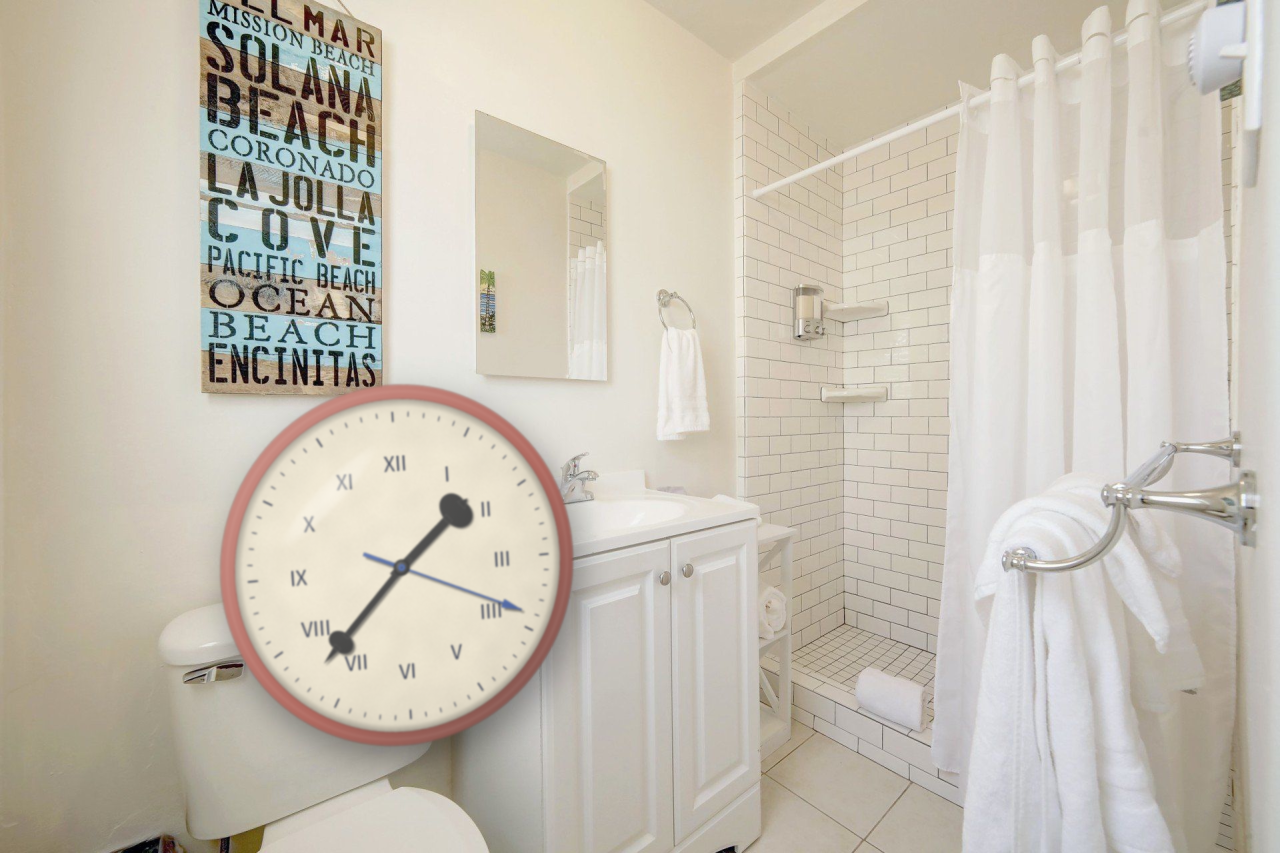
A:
**1:37:19**
